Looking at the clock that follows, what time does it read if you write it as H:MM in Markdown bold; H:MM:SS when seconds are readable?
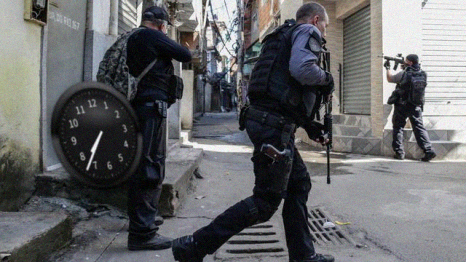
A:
**7:37**
